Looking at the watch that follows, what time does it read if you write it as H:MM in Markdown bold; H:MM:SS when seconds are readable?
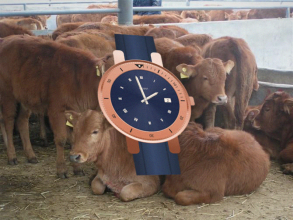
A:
**1:58**
